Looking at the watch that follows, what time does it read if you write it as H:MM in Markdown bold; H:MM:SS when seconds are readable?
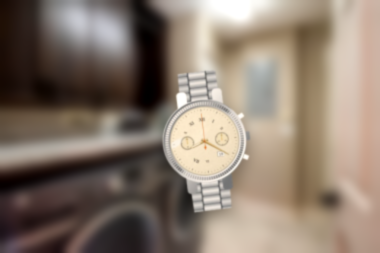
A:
**8:21**
